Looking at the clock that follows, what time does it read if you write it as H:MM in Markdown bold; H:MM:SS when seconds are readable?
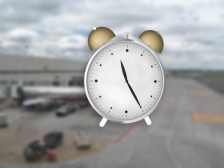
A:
**11:25**
